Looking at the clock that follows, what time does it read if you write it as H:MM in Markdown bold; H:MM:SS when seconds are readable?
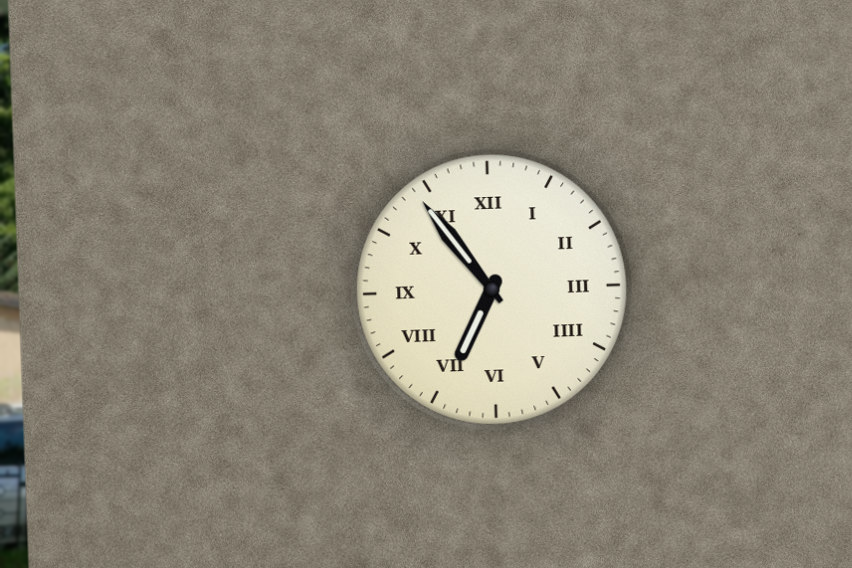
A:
**6:54**
